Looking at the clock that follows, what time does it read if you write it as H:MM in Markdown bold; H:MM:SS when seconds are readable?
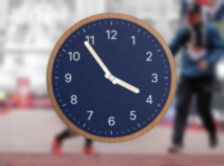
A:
**3:54**
